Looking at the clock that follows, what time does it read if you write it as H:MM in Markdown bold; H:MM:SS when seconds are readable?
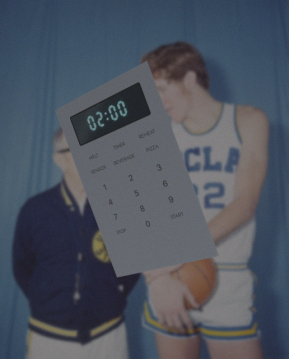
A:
**2:00**
